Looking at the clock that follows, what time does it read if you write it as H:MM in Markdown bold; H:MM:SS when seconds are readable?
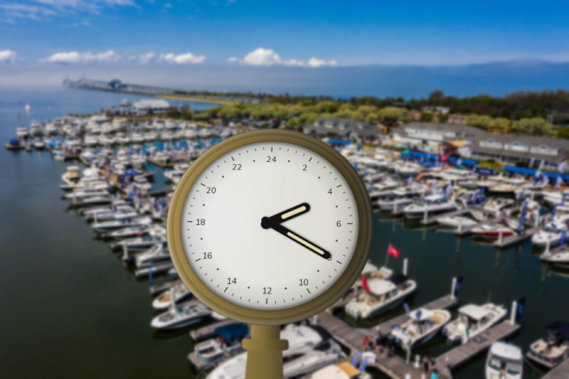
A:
**4:20**
